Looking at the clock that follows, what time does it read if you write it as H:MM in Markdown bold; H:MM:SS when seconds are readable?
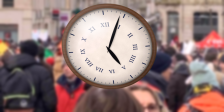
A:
**5:04**
